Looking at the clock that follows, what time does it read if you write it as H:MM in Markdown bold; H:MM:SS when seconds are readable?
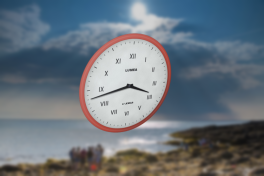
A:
**3:43**
